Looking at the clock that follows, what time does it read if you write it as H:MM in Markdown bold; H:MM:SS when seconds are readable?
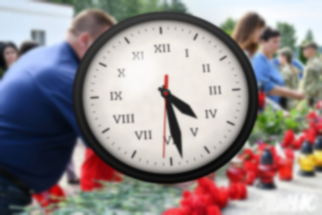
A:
**4:28:31**
